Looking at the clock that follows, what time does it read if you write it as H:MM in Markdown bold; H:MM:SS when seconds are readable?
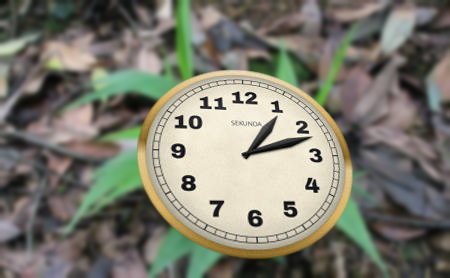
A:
**1:12**
